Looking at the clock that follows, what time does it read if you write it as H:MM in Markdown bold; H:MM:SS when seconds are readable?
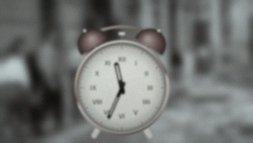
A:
**11:34**
